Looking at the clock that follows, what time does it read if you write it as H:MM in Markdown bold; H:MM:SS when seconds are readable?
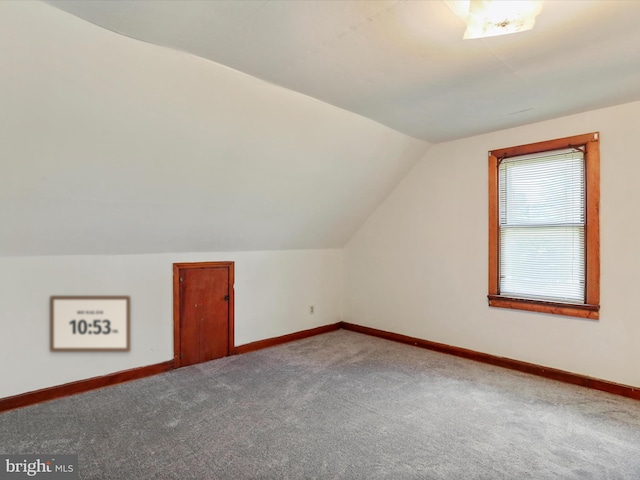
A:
**10:53**
